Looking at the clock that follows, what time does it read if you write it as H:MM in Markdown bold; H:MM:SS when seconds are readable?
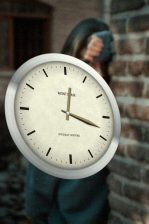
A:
**12:18**
